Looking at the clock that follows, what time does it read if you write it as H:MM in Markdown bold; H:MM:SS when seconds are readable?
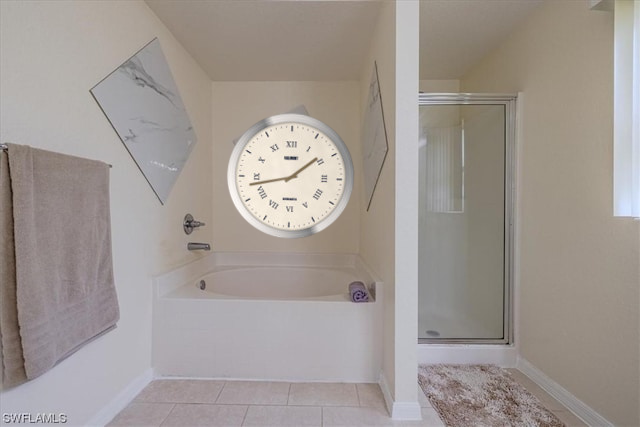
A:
**1:43**
